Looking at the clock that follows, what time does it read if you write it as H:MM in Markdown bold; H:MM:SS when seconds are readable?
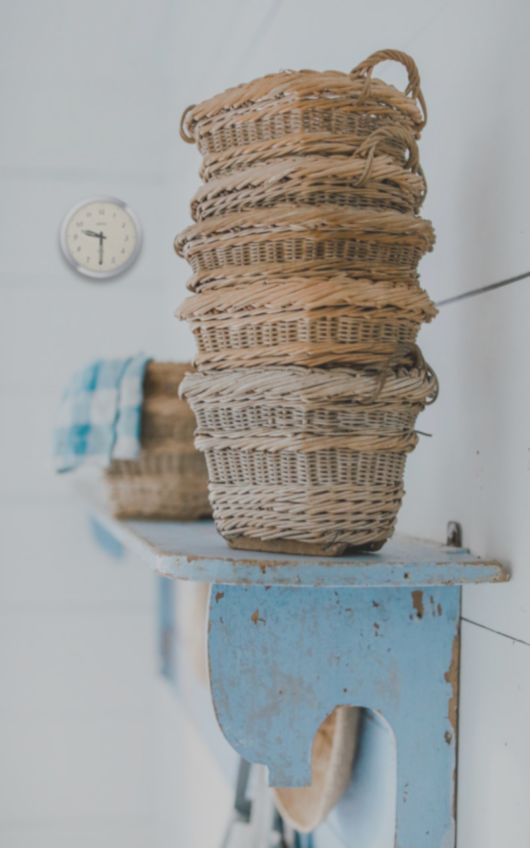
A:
**9:30**
